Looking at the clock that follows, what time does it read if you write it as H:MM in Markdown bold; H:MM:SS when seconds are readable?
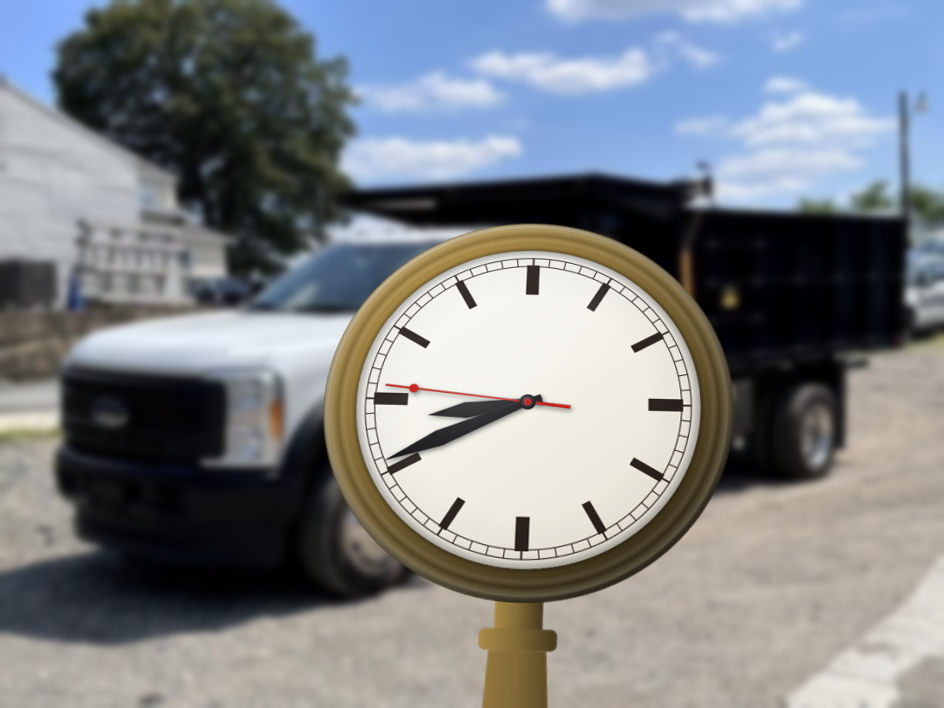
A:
**8:40:46**
